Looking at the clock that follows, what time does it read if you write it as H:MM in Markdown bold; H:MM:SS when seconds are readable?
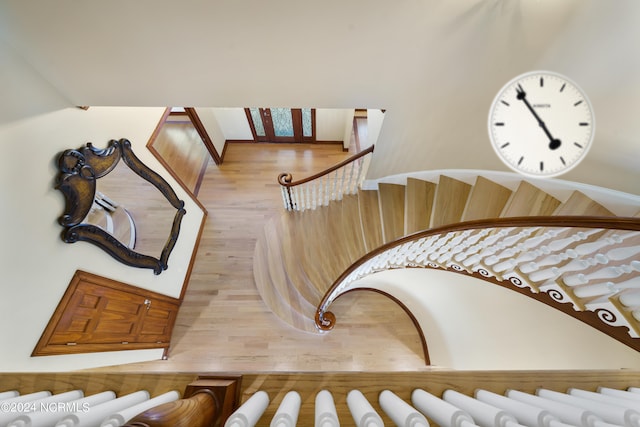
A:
**4:54**
